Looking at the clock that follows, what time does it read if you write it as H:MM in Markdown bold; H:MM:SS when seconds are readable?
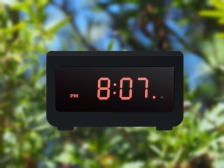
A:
**8:07**
